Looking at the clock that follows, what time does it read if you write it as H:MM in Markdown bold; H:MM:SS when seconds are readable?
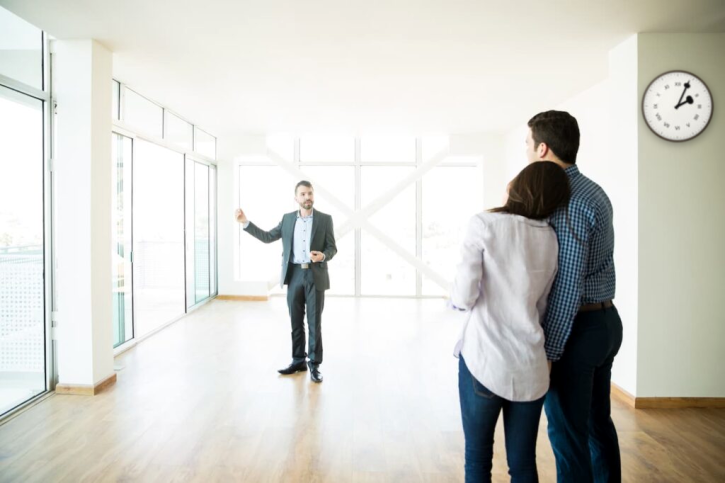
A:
**2:04**
